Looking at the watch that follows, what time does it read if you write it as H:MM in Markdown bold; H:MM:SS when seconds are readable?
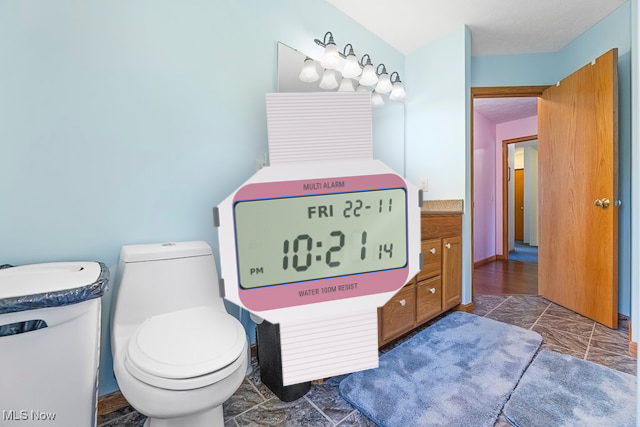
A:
**10:21:14**
